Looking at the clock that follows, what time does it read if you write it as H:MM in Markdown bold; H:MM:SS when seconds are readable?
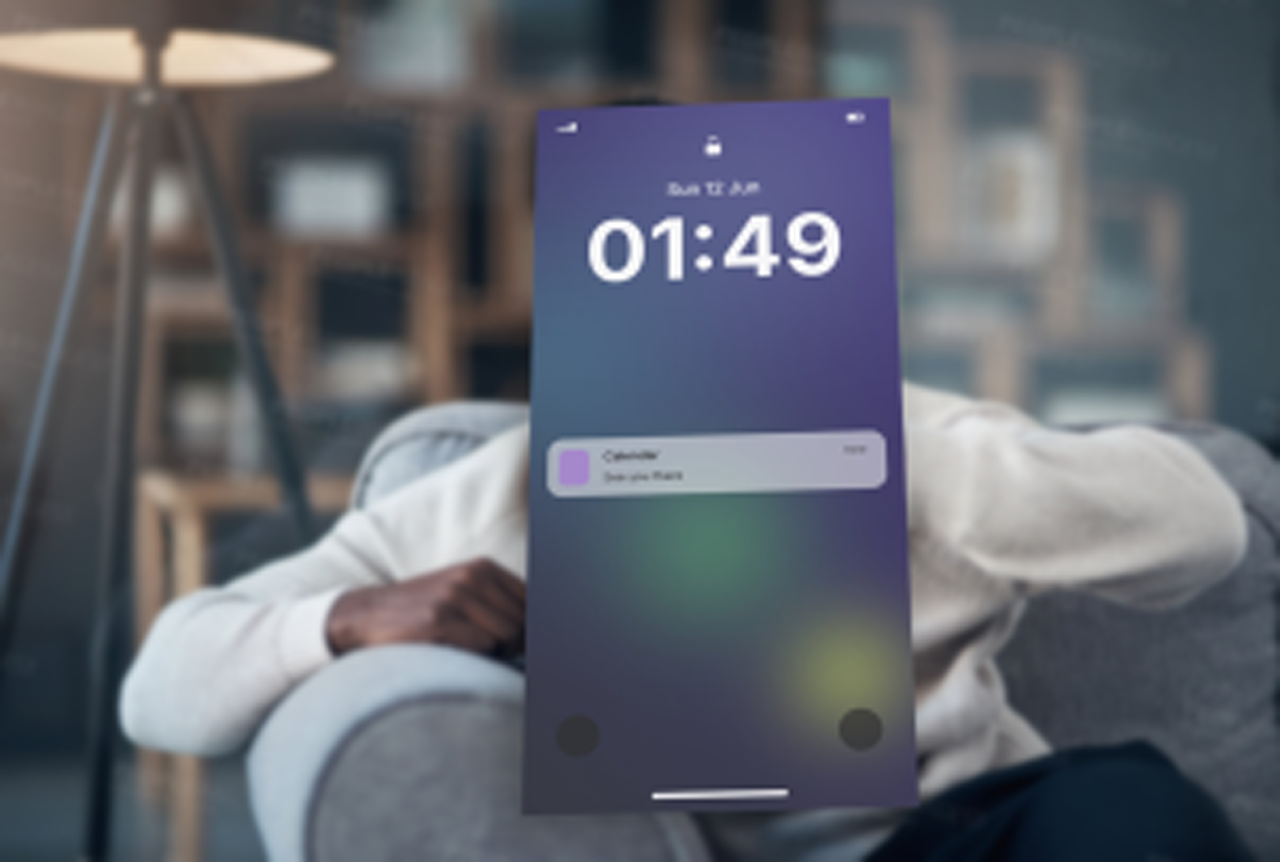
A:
**1:49**
